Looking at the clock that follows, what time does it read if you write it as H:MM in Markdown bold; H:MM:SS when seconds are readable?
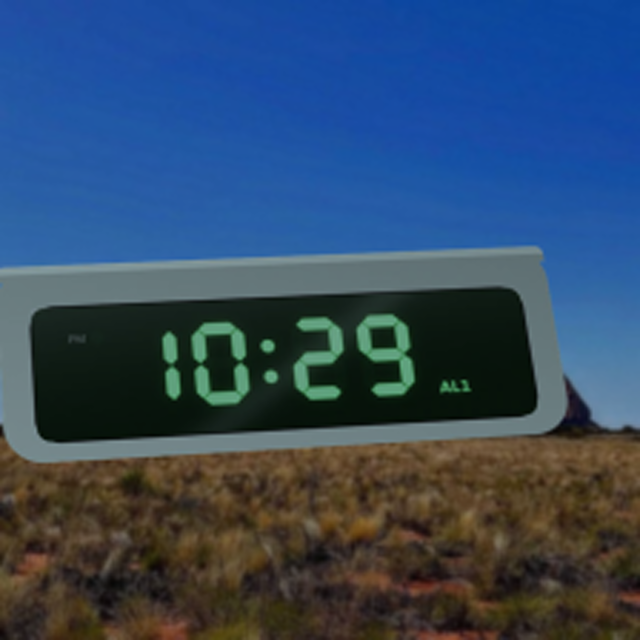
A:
**10:29**
